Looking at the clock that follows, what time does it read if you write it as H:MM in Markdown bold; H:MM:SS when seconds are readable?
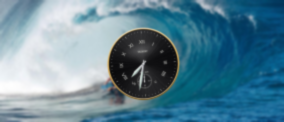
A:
**7:32**
